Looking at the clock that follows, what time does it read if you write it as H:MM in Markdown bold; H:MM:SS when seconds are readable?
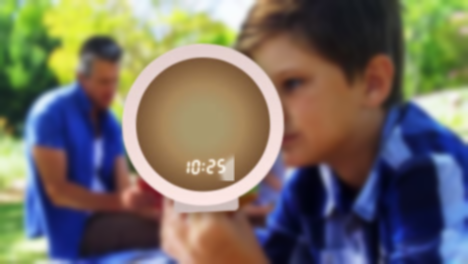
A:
**10:25**
